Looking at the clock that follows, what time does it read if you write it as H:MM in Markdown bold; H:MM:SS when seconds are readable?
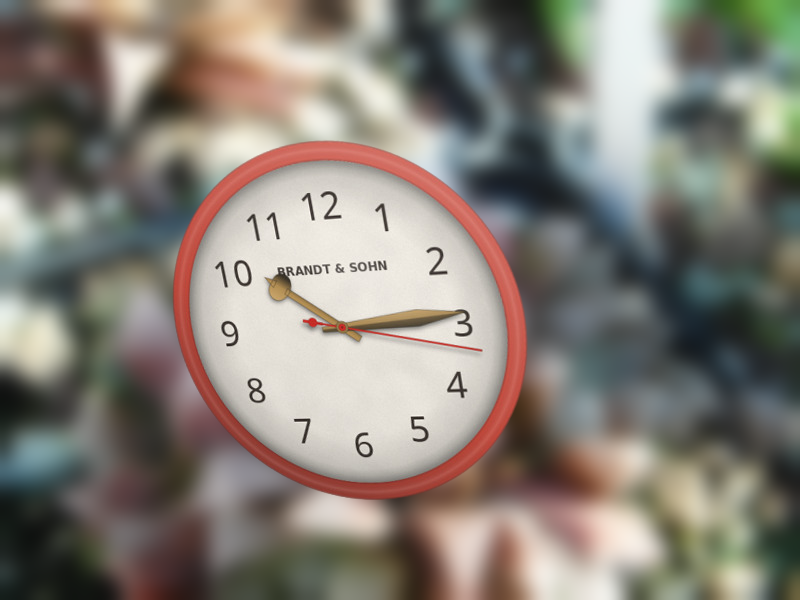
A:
**10:14:17**
